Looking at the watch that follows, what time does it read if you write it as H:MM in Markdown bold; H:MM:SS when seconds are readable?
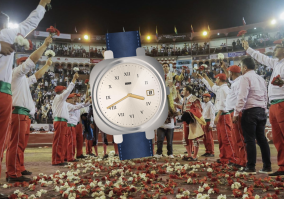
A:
**3:41**
